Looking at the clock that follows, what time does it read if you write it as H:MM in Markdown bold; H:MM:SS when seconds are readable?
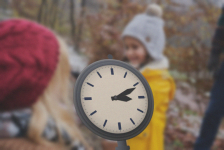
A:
**3:11**
